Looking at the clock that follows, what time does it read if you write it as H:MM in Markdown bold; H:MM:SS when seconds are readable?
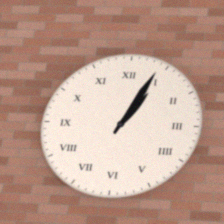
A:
**1:04**
